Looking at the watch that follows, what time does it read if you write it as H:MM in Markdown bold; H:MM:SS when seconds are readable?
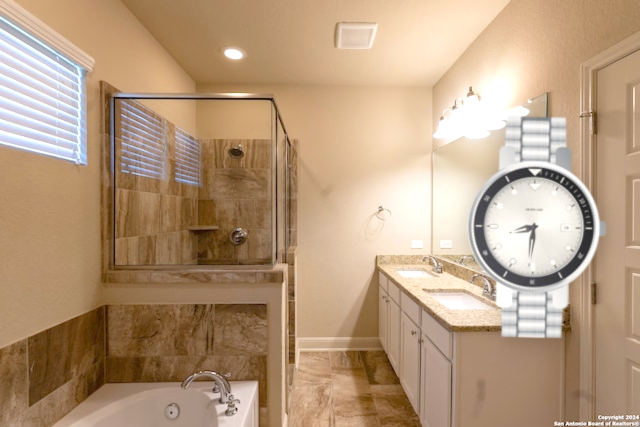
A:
**8:31**
